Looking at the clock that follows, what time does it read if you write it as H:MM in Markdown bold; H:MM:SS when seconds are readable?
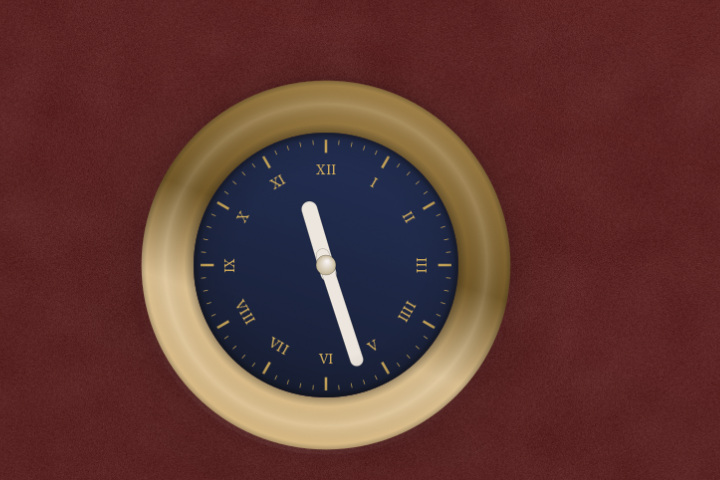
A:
**11:27**
